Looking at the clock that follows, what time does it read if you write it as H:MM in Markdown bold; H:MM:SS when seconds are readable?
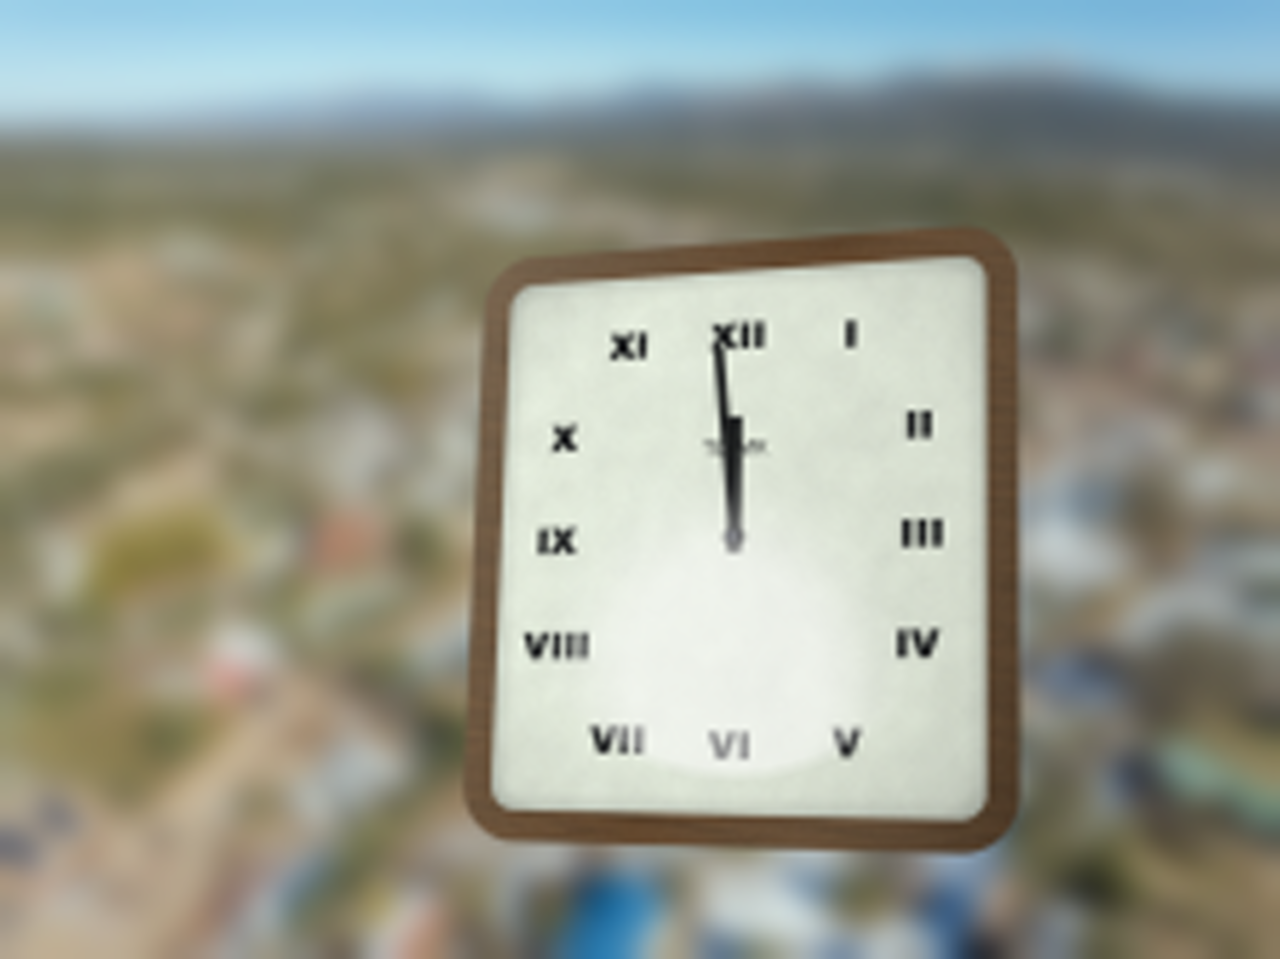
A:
**11:59**
